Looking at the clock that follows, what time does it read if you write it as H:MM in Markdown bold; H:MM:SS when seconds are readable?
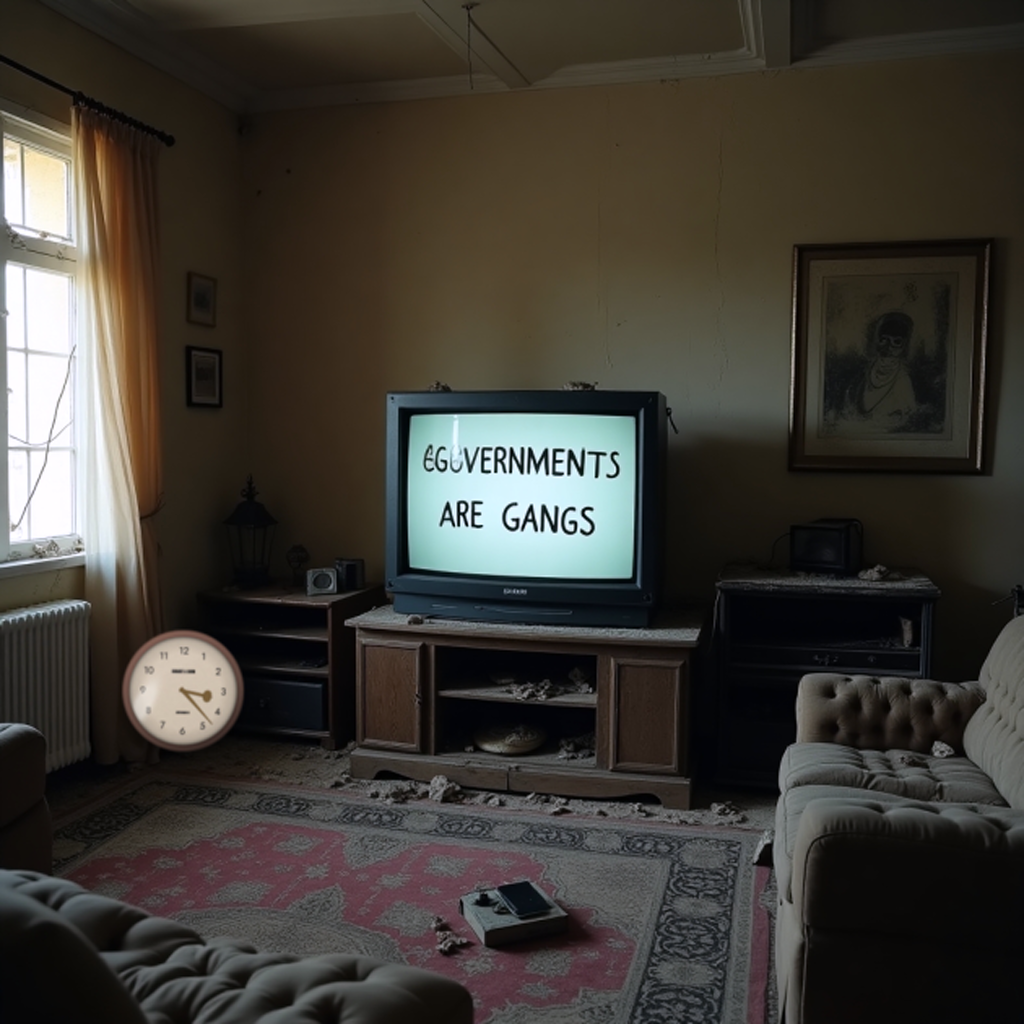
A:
**3:23**
